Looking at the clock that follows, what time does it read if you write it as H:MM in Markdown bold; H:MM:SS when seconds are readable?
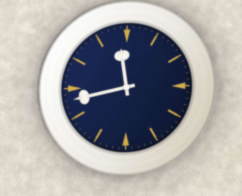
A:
**11:43**
